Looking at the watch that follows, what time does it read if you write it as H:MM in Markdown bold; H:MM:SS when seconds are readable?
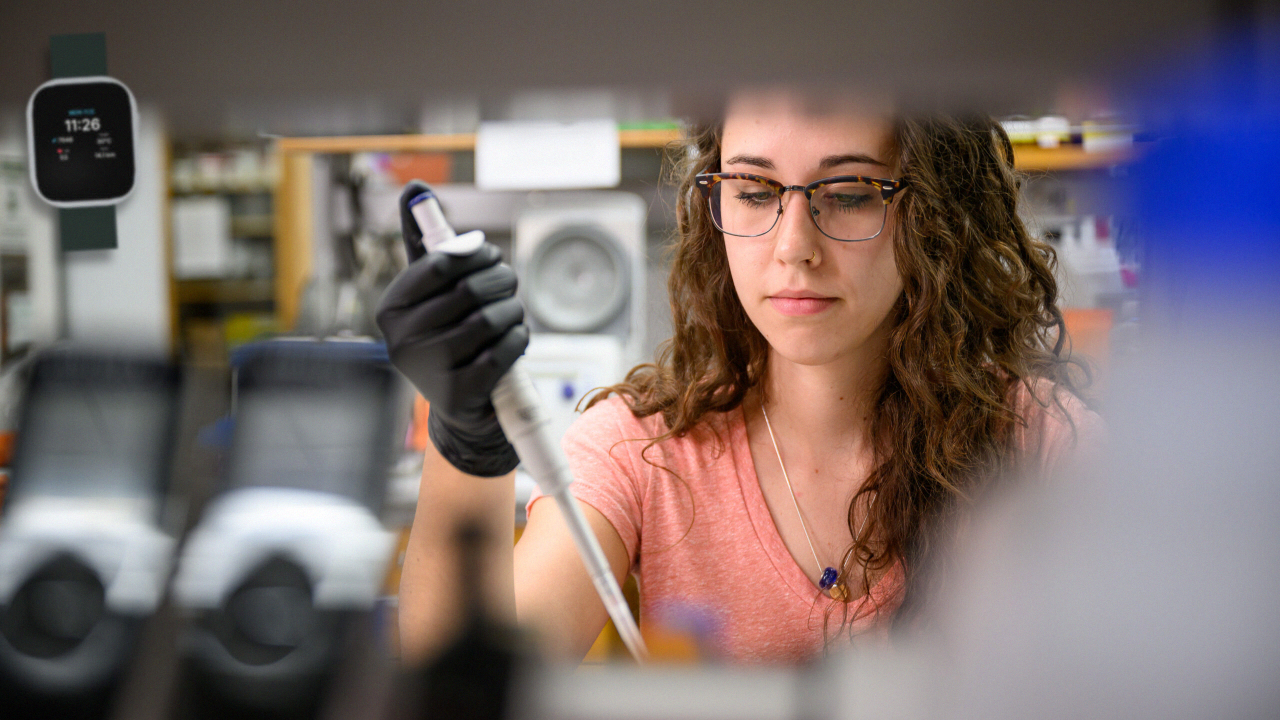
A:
**11:26**
